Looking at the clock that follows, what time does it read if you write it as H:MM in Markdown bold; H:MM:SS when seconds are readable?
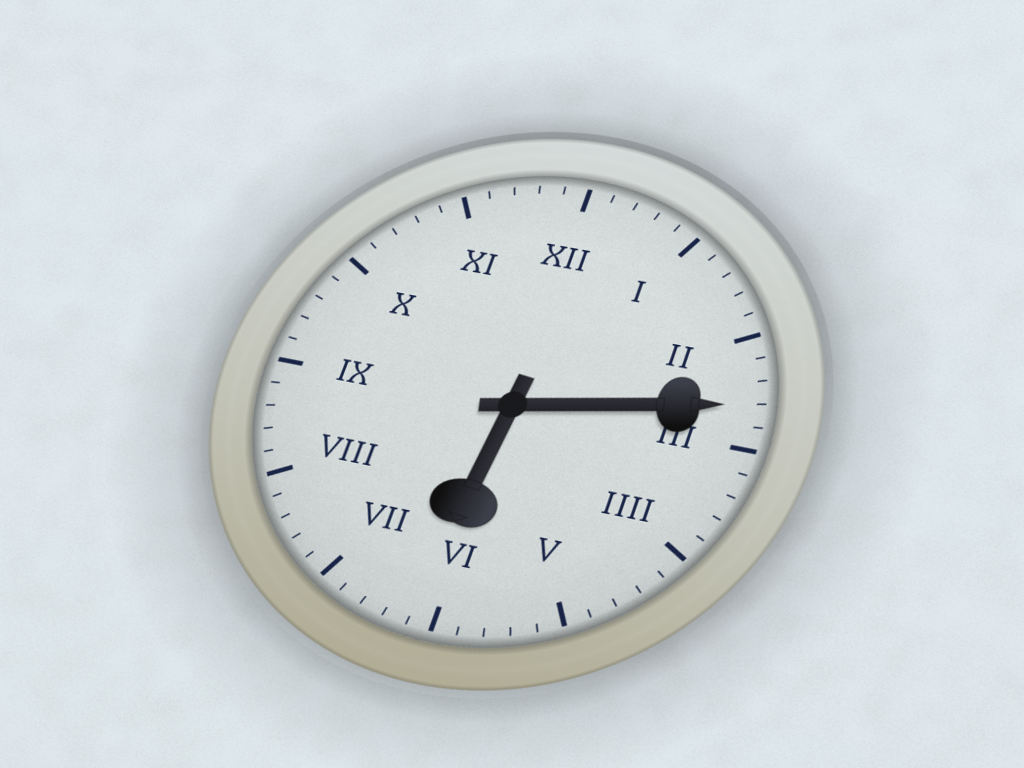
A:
**6:13**
